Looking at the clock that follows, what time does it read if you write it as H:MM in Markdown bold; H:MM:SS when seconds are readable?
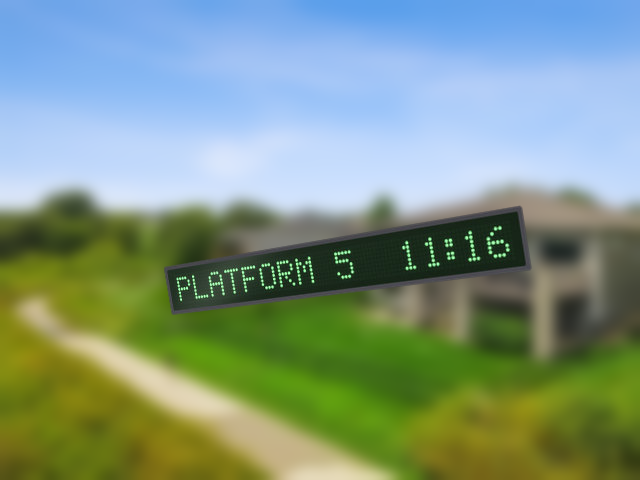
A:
**11:16**
